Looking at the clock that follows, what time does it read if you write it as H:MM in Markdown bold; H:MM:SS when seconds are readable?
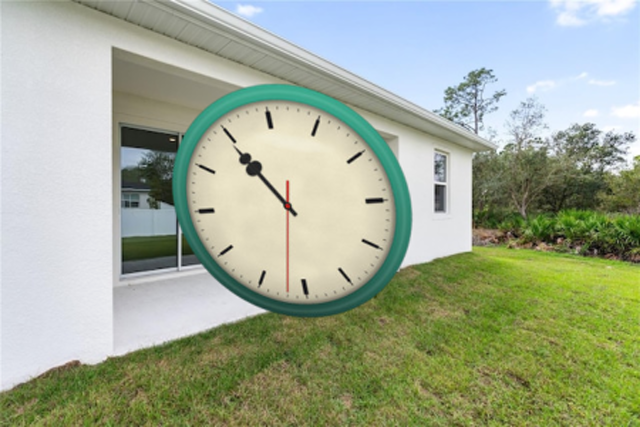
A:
**10:54:32**
